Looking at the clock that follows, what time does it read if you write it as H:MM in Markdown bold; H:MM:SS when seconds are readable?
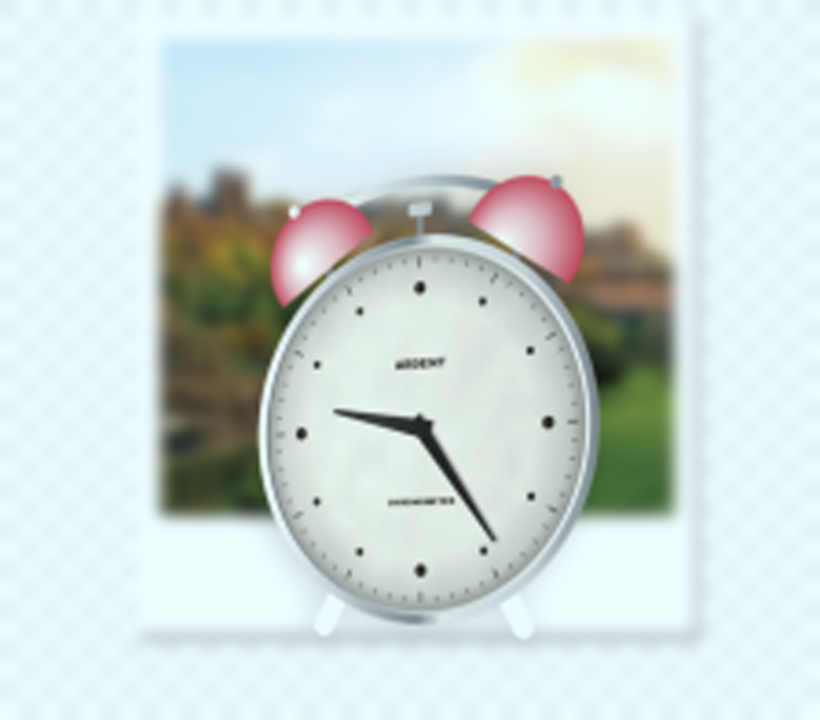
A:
**9:24**
